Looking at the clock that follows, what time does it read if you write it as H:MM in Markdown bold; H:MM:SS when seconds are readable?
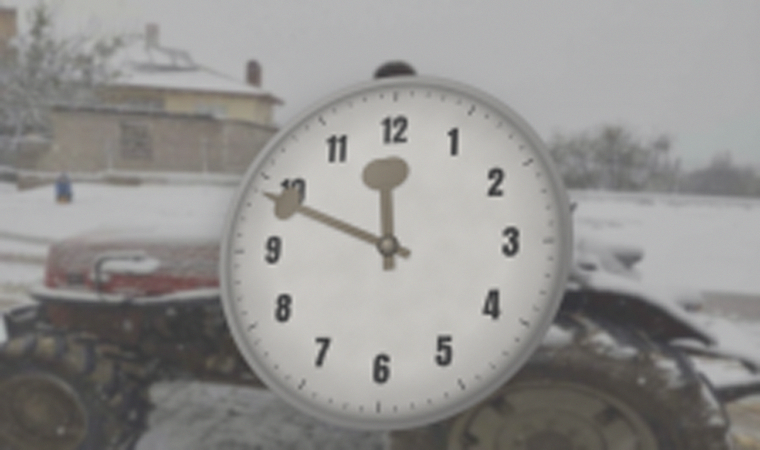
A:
**11:49**
